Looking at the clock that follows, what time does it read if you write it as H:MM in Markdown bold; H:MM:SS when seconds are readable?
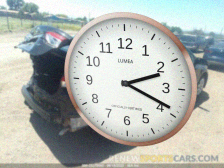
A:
**2:19**
